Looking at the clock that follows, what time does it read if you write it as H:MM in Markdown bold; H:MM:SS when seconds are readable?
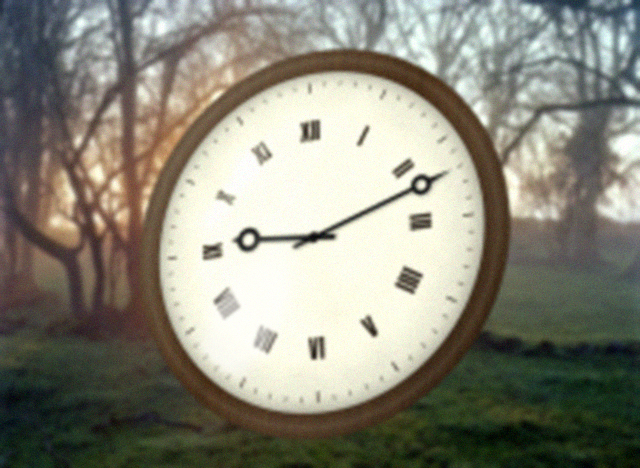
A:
**9:12**
